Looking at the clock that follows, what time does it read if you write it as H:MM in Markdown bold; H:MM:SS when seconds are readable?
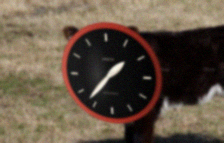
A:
**1:37**
